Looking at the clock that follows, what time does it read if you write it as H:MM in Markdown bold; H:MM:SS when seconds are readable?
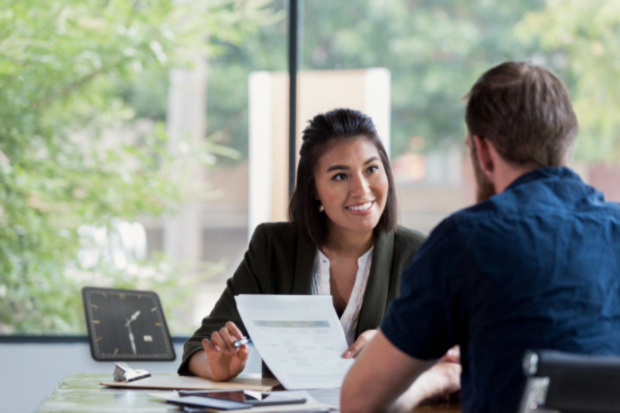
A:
**1:30**
